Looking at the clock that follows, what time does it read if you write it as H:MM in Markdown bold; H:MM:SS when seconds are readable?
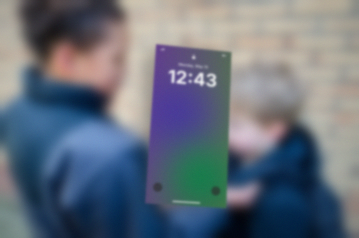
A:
**12:43**
